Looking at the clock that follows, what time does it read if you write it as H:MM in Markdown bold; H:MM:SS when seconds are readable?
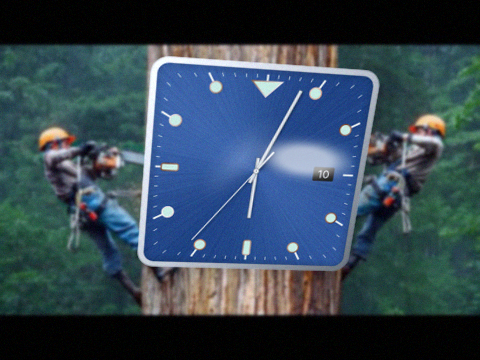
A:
**6:03:36**
